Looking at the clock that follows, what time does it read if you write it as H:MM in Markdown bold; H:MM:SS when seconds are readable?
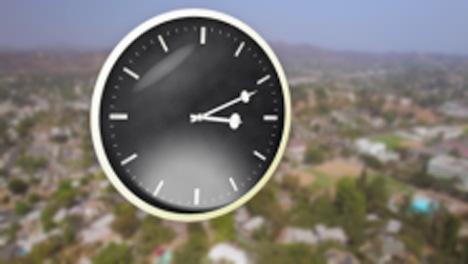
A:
**3:11**
